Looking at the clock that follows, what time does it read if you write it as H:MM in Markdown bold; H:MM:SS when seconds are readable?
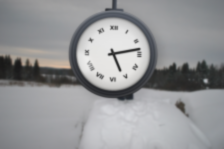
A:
**5:13**
